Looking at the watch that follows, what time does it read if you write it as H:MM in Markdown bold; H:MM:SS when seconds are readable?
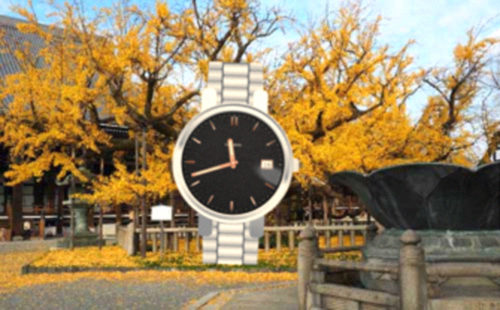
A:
**11:42**
